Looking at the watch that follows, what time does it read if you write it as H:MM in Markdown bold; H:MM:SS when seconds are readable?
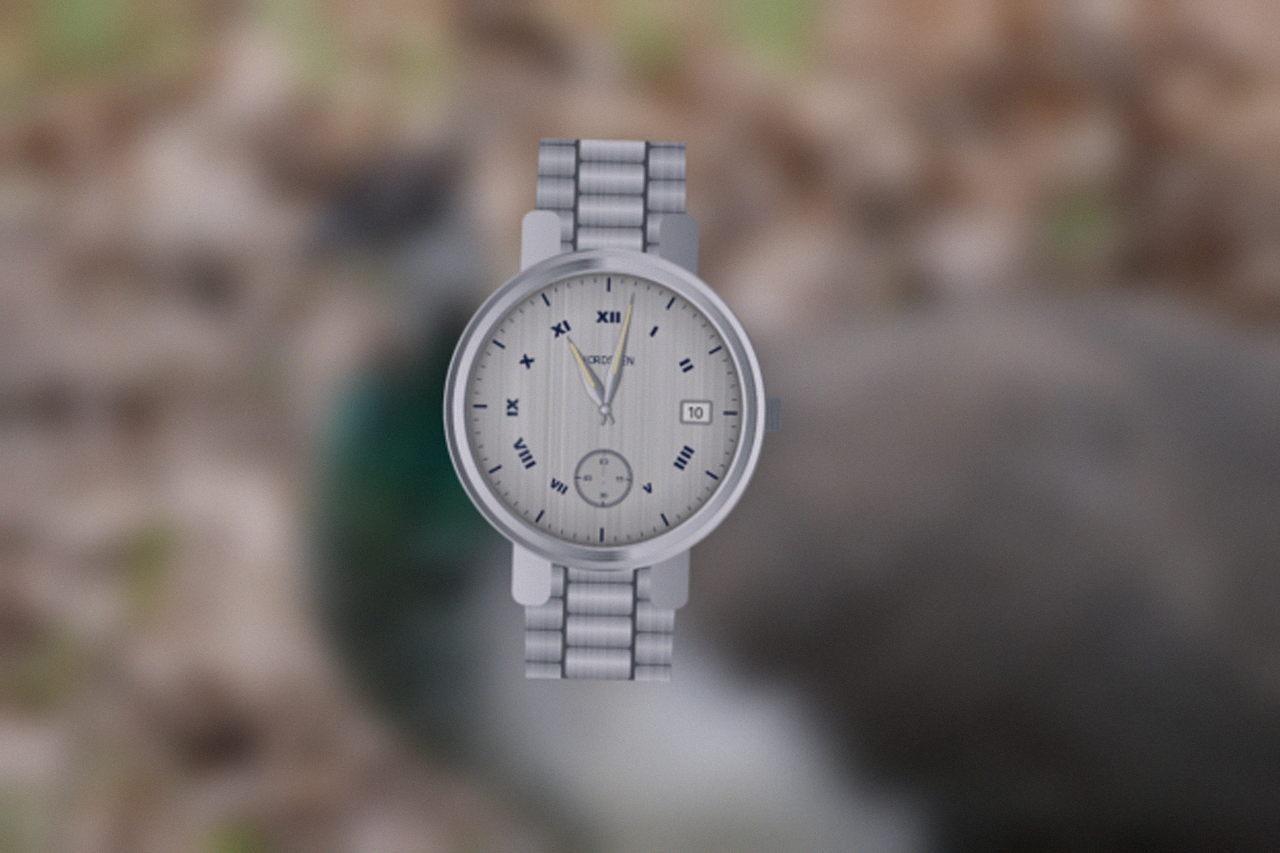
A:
**11:02**
